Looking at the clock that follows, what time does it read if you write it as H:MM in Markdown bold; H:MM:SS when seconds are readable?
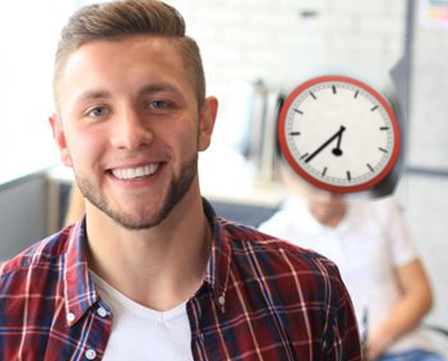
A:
**6:39**
